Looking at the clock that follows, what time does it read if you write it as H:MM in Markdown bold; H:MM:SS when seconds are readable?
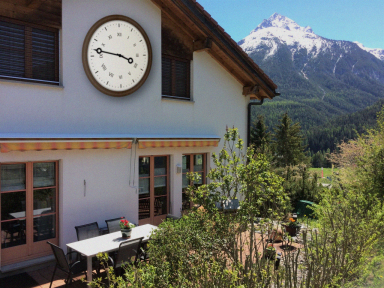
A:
**3:47**
